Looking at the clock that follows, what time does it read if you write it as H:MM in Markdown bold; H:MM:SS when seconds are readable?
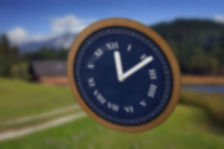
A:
**12:11**
